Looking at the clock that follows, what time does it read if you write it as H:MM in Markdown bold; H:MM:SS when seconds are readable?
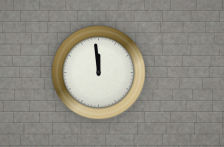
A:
**11:59**
